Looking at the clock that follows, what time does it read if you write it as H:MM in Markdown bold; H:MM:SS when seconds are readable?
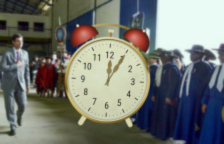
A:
**12:05**
